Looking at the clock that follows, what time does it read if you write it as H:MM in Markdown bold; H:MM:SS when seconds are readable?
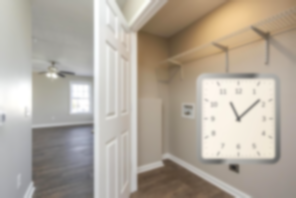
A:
**11:08**
